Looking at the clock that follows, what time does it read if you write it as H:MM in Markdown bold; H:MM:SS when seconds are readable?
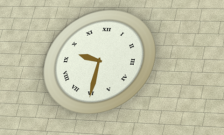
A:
**9:30**
